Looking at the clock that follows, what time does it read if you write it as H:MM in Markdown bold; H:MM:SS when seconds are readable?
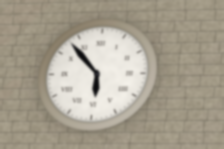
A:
**5:53**
